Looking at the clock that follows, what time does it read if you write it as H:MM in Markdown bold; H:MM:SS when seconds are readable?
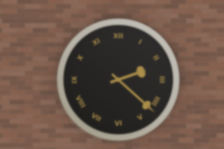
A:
**2:22**
